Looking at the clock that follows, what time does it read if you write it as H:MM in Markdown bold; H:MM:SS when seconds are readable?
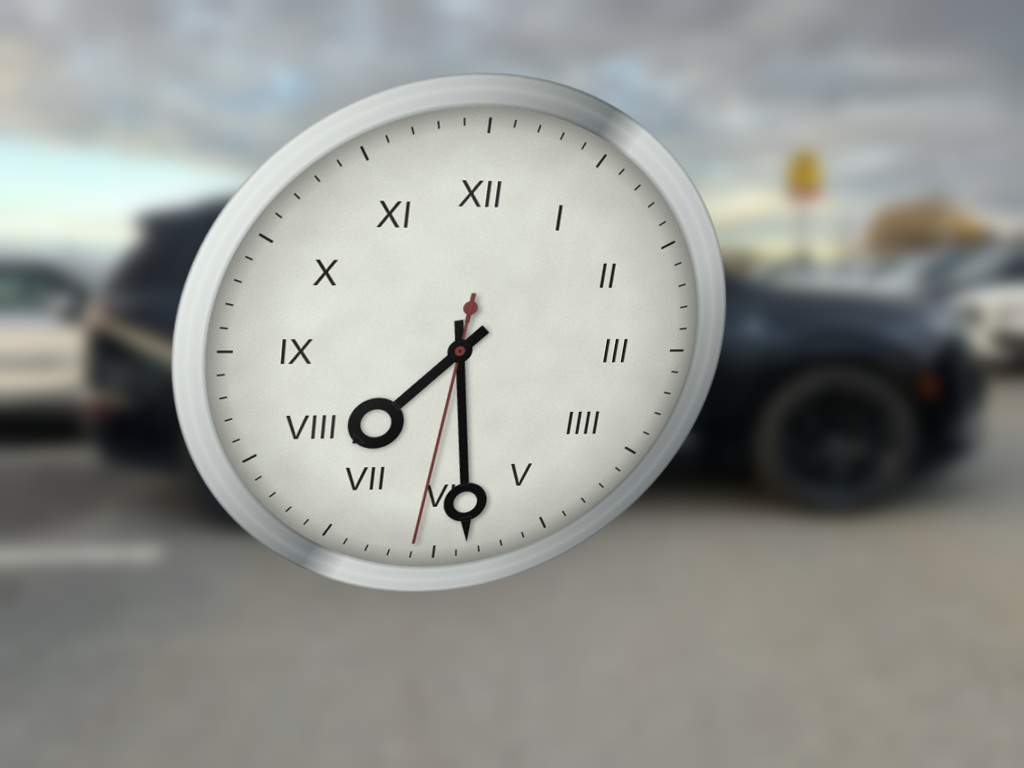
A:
**7:28:31**
